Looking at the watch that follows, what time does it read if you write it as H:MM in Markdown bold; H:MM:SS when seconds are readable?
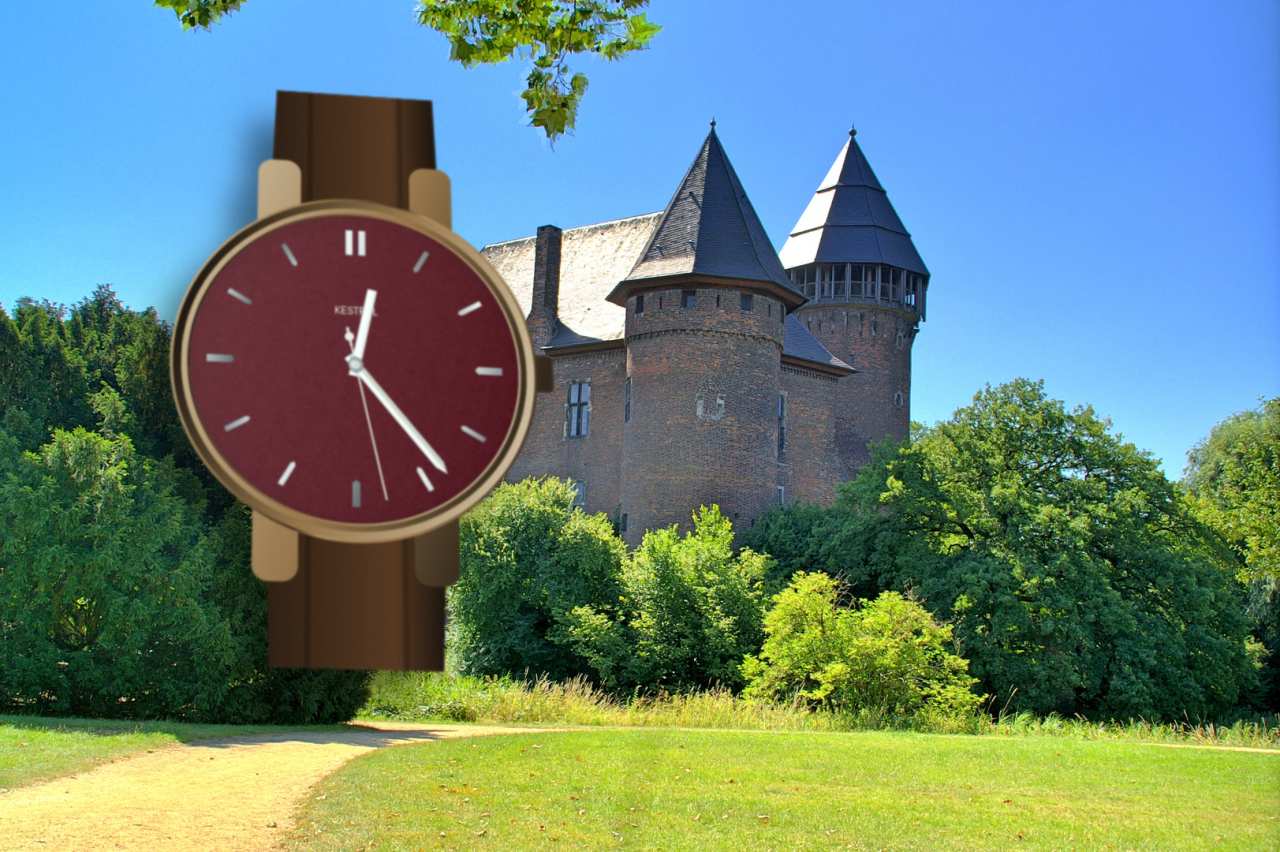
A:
**12:23:28**
